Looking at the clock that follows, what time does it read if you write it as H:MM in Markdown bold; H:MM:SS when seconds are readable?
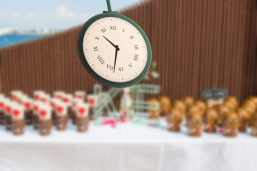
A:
**10:33**
